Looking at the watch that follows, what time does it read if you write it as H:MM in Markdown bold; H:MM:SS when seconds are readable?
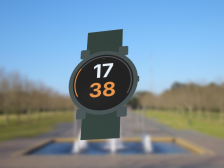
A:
**17:38**
